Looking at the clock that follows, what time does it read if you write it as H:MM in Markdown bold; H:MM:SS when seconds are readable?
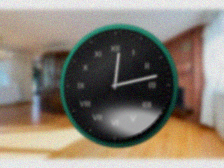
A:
**12:13**
